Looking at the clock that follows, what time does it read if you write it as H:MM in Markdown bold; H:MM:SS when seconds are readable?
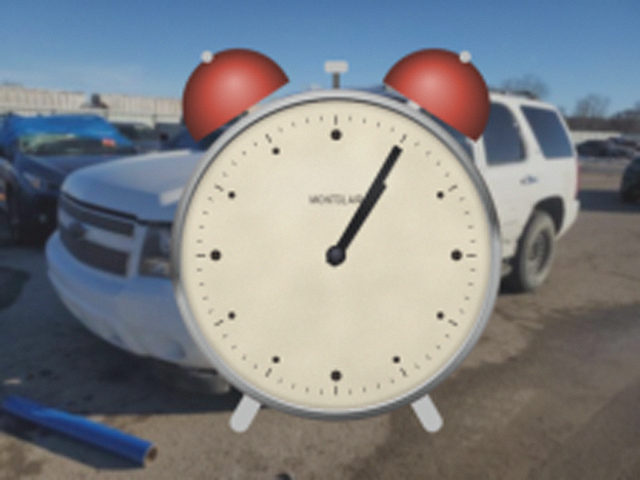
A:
**1:05**
